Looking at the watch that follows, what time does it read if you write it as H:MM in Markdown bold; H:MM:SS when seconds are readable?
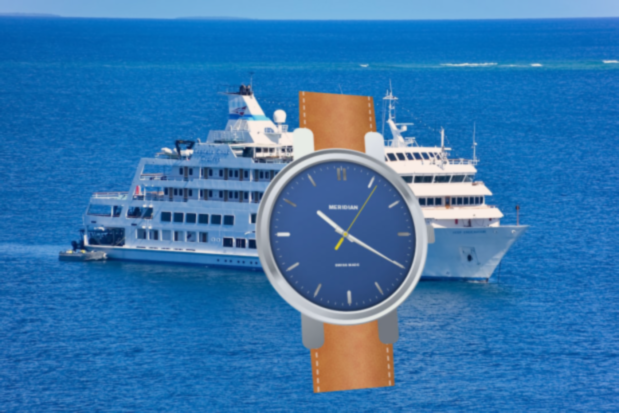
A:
**10:20:06**
